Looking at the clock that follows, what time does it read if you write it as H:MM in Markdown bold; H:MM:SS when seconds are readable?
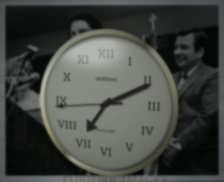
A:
**7:10:44**
